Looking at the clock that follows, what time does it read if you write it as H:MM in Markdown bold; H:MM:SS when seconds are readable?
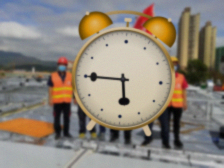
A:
**5:45**
